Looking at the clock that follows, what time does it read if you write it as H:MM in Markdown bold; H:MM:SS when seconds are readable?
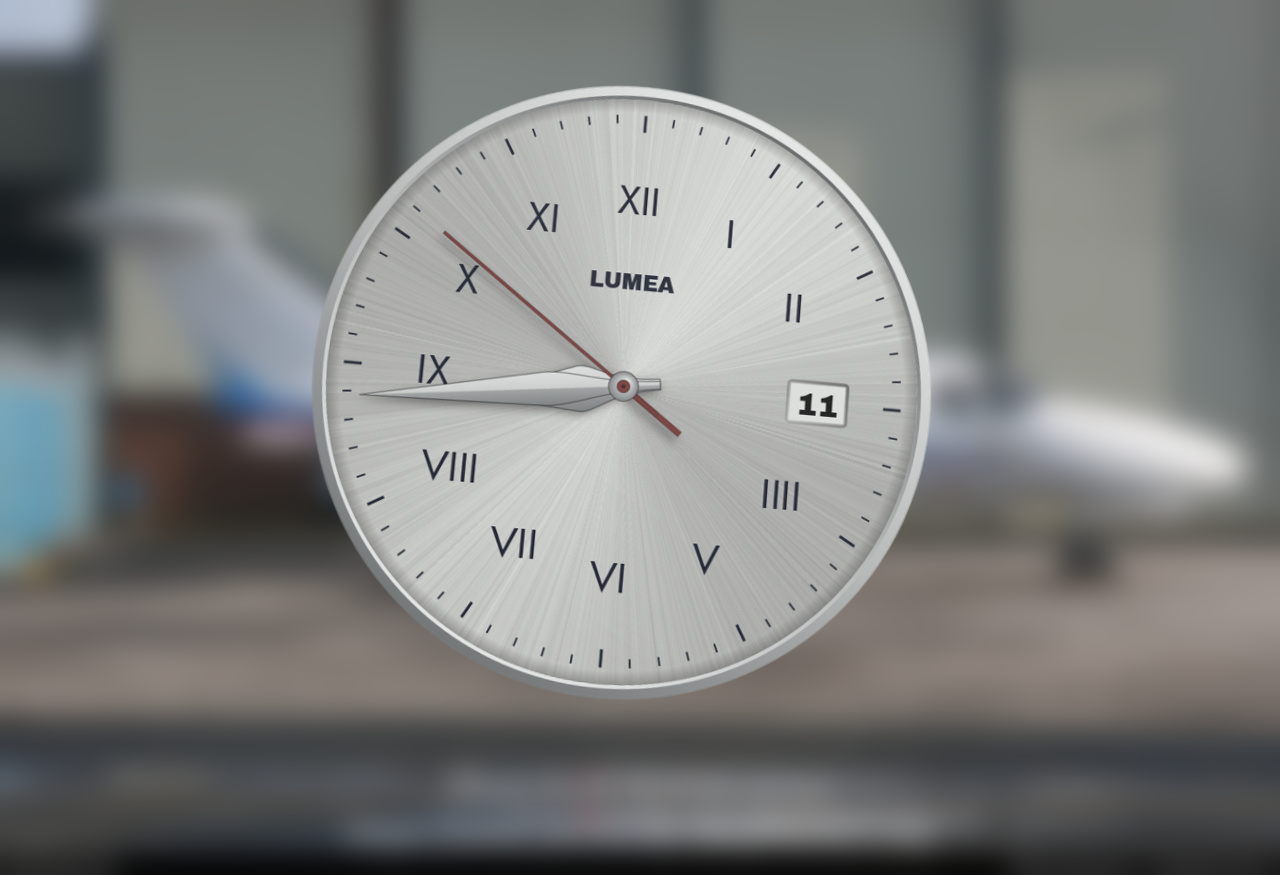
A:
**8:43:51**
